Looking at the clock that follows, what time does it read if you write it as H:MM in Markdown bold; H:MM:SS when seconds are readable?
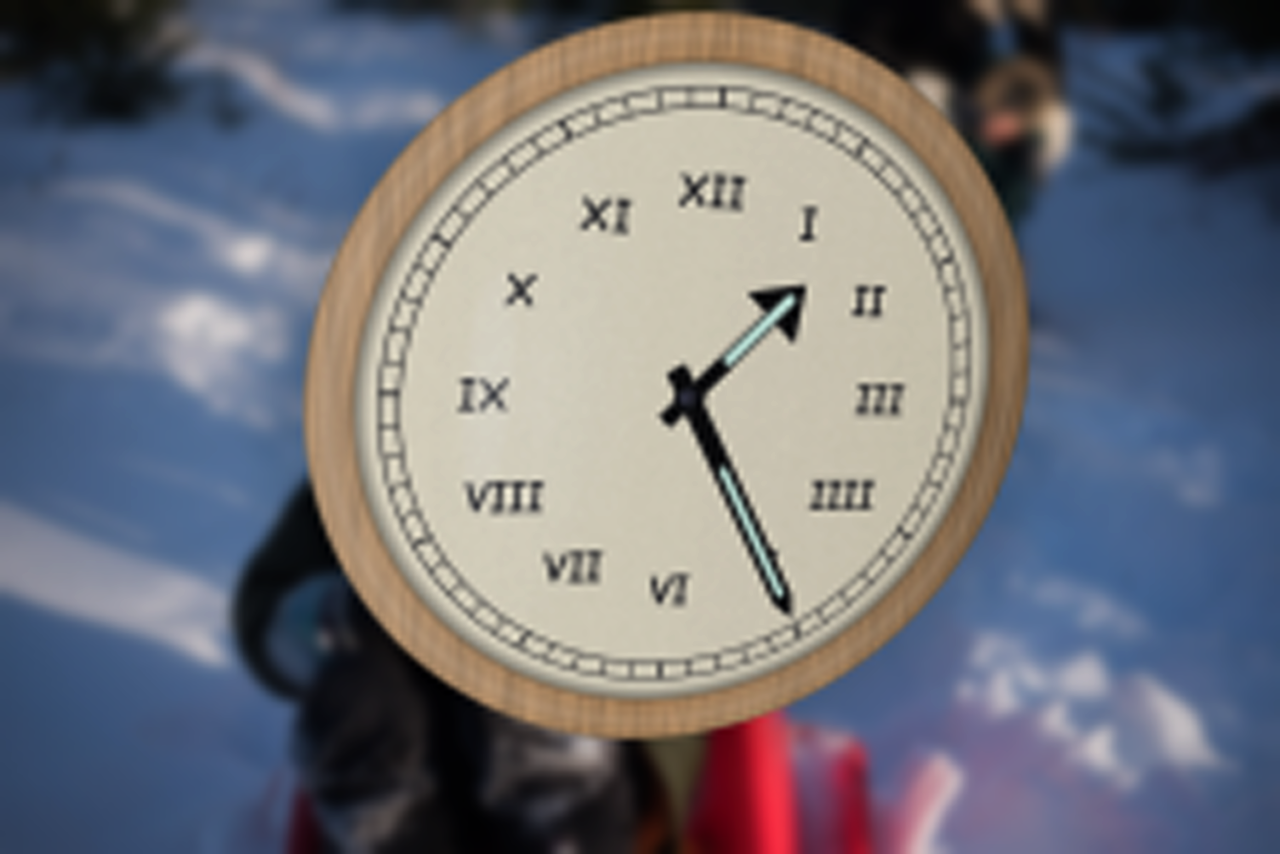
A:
**1:25**
